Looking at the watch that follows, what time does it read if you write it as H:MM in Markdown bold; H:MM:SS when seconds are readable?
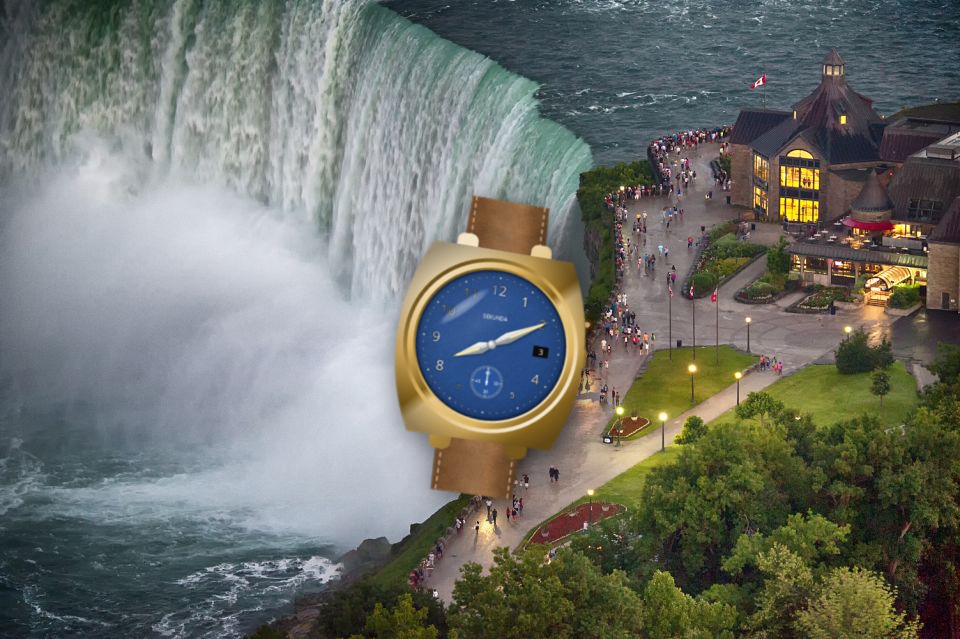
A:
**8:10**
